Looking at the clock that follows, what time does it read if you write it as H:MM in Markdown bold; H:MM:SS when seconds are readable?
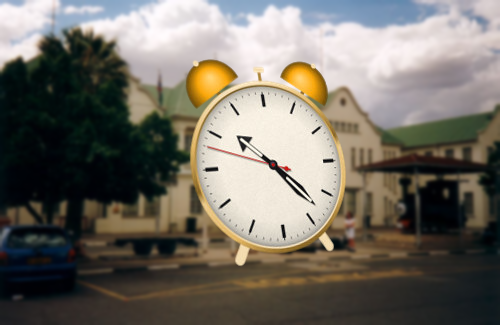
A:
**10:22:48**
